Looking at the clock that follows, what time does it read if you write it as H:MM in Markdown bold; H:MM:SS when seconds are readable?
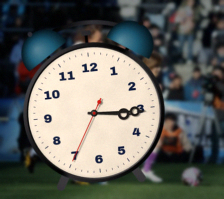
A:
**3:15:35**
